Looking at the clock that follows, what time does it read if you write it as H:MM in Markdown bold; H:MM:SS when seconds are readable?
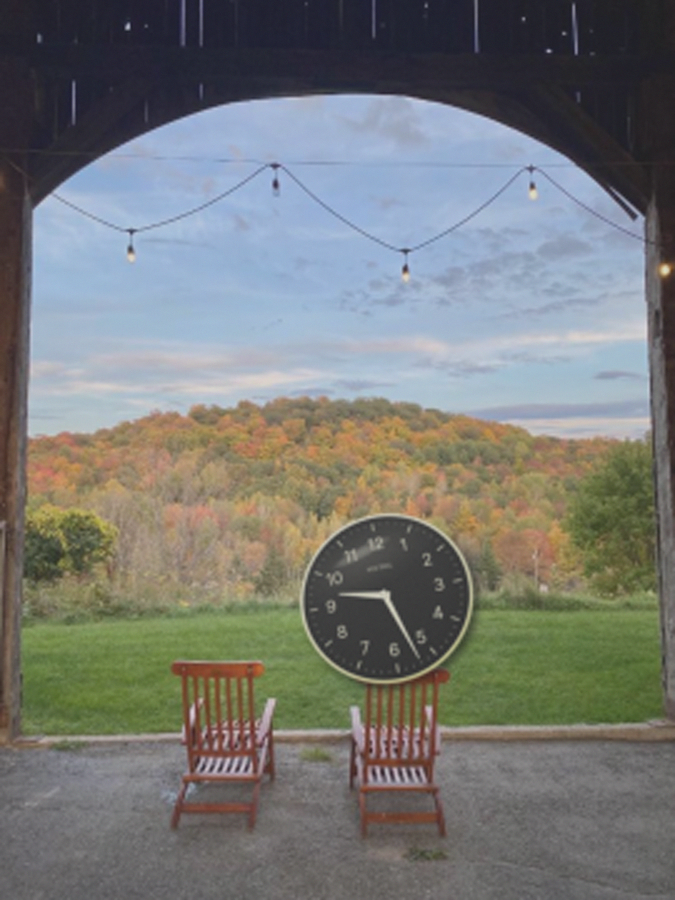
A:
**9:27**
